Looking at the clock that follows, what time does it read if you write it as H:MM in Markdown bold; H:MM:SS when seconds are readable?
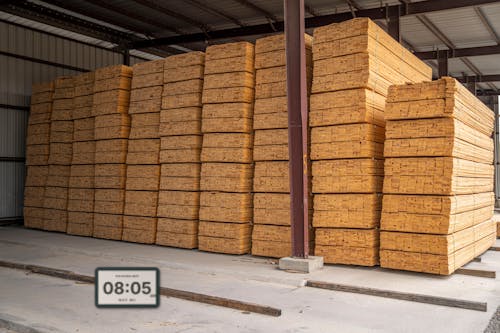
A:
**8:05**
